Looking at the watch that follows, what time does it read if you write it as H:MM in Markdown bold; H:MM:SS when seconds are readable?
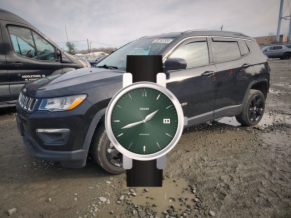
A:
**1:42**
